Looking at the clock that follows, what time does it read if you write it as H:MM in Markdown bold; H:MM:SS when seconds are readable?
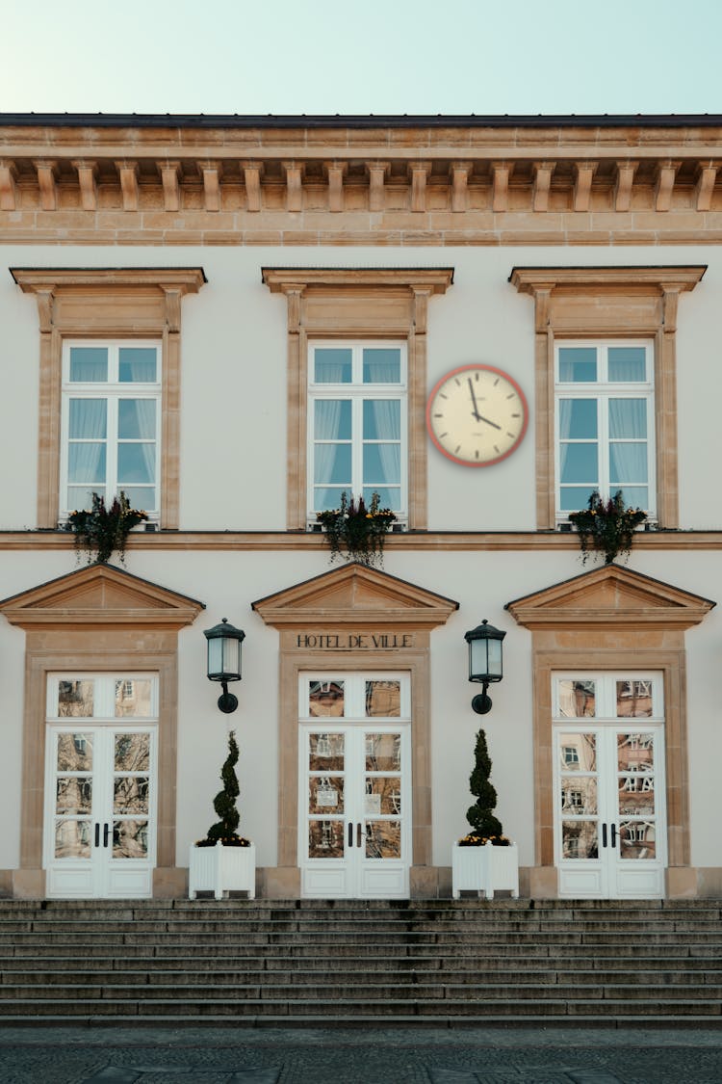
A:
**3:58**
